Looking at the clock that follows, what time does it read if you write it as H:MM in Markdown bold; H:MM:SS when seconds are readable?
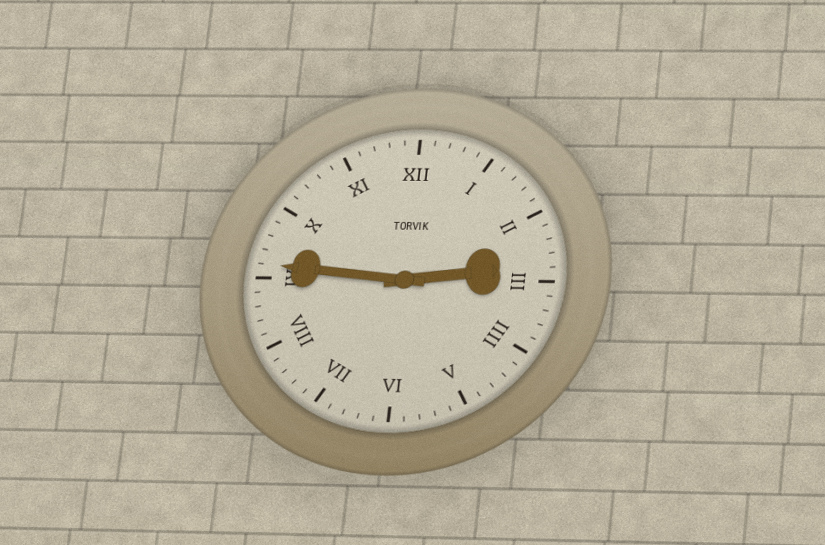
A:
**2:46**
